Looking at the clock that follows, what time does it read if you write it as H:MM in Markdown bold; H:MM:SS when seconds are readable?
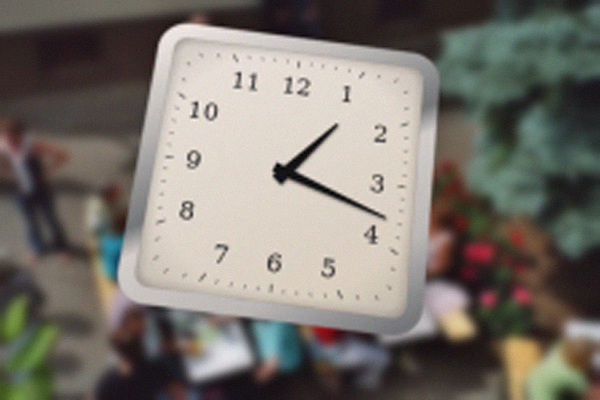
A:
**1:18**
